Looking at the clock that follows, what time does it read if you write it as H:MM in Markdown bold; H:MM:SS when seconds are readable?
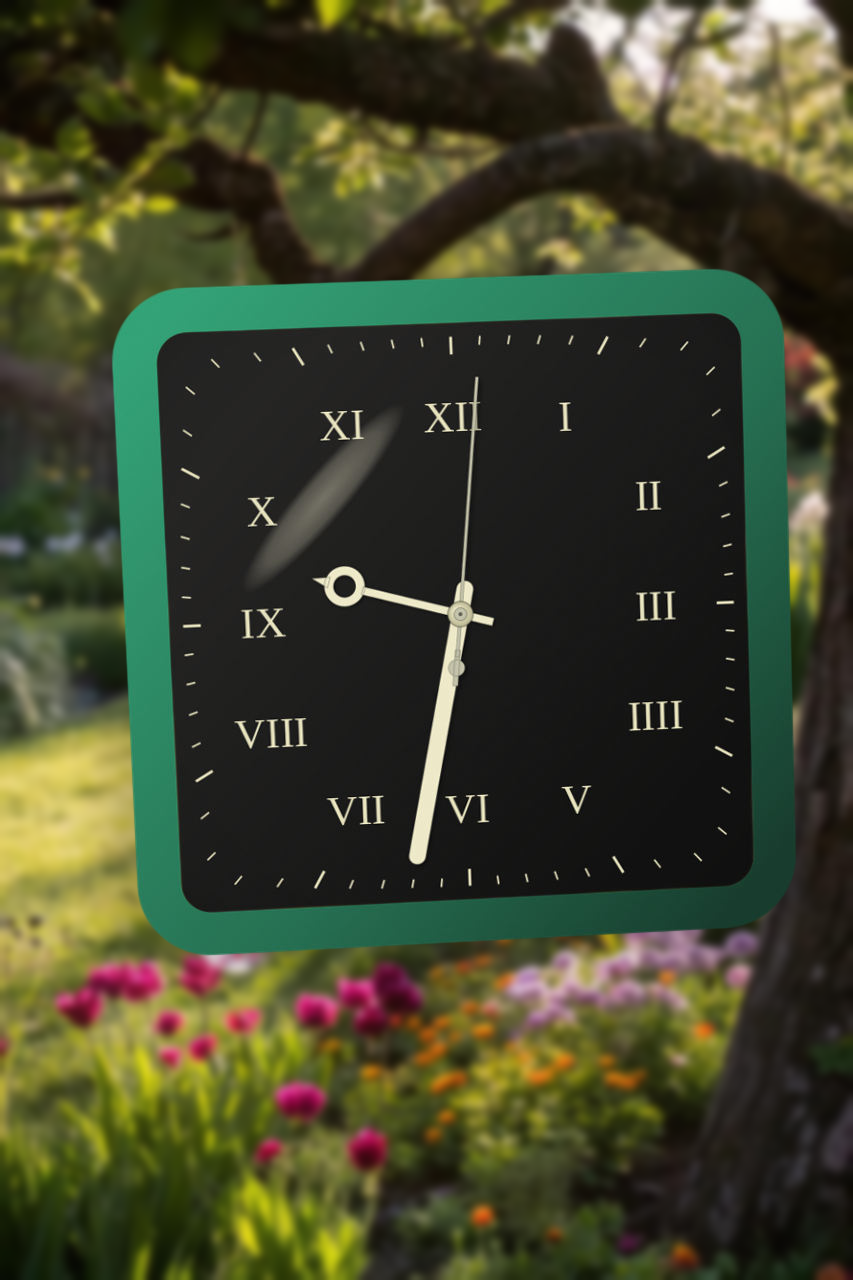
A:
**9:32:01**
